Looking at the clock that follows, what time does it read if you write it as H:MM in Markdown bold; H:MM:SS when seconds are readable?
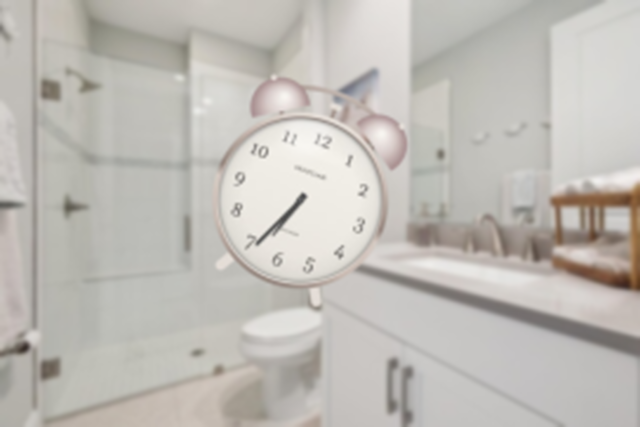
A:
**6:34**
